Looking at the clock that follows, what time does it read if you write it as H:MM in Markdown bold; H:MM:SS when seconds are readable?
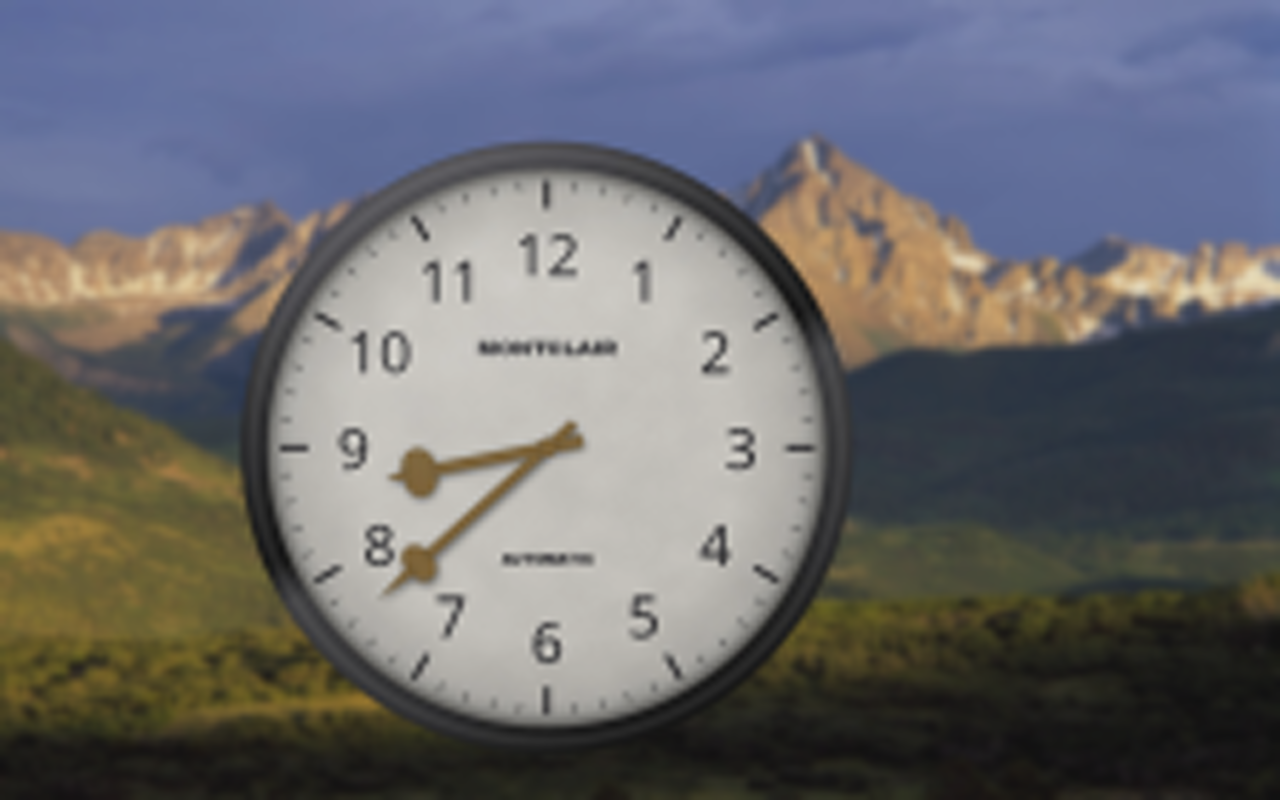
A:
**8:38**
